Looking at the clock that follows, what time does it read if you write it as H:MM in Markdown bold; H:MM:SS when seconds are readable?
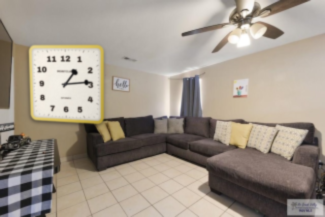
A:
**1:14**
